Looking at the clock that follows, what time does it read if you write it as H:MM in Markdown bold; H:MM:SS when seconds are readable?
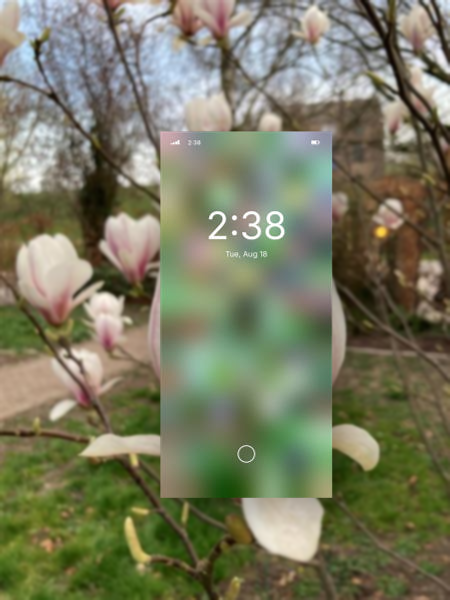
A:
**2:38**
